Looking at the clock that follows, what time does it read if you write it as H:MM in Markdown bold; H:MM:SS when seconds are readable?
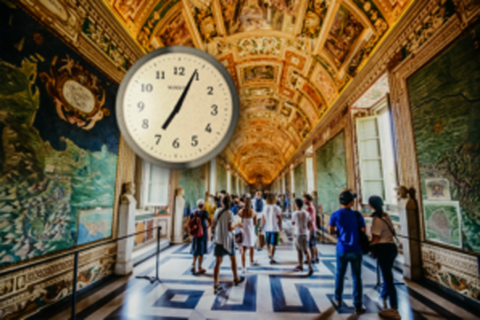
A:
**7:04**
